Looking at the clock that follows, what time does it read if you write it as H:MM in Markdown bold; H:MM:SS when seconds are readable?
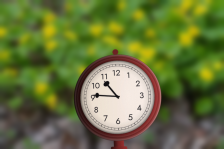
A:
**10:46**
